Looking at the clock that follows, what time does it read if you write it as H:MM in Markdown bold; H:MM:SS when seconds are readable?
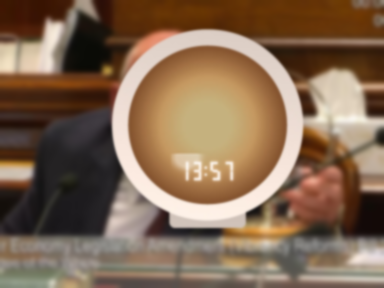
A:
**13:57**
